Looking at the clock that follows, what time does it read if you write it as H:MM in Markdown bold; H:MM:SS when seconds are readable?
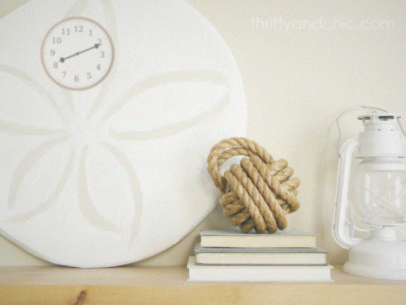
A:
**8:11**
